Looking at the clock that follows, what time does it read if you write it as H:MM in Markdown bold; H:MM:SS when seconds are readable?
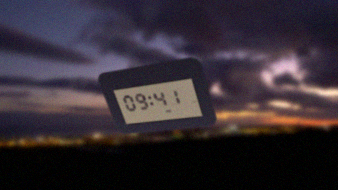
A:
**9:41**
